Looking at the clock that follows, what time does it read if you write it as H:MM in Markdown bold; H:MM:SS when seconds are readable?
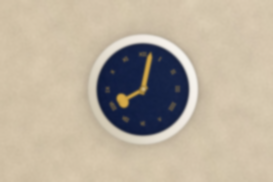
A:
**8:02**
